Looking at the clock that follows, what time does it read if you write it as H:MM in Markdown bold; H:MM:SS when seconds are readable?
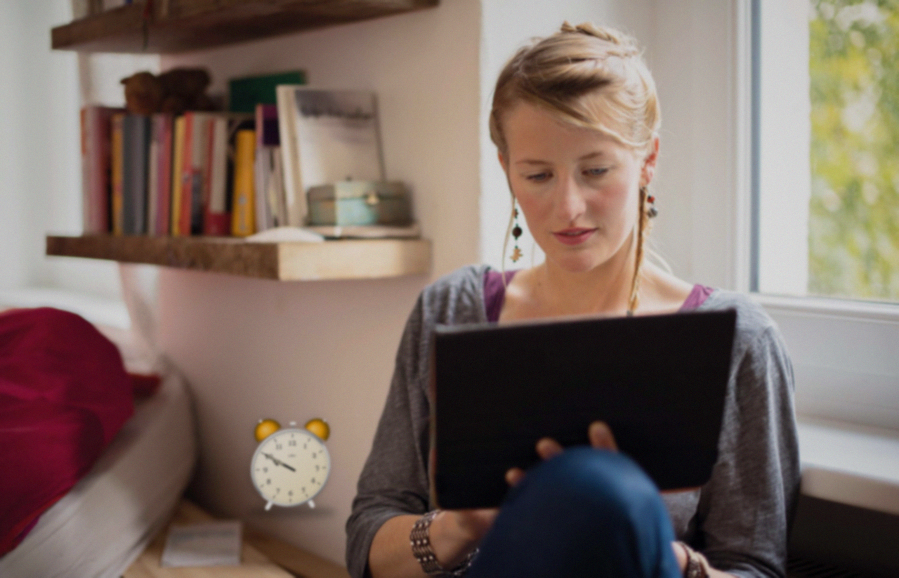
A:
**9:50**
